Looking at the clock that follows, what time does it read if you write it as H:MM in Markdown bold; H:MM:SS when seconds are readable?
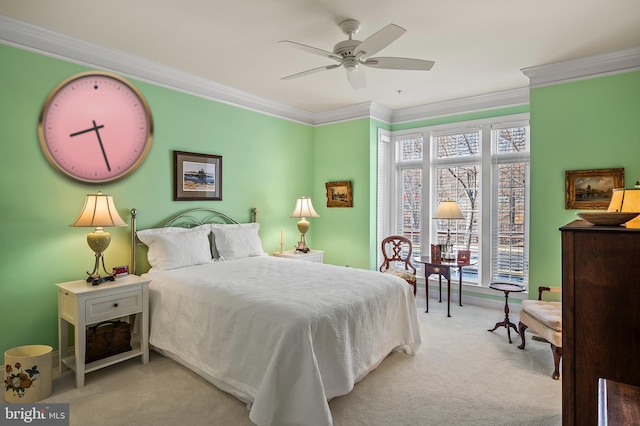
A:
**8:27**
